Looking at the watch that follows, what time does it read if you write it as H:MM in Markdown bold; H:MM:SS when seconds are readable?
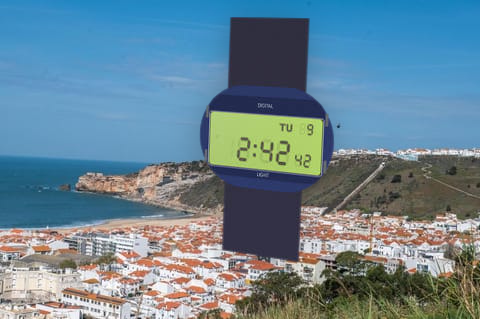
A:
**2:42:42**
